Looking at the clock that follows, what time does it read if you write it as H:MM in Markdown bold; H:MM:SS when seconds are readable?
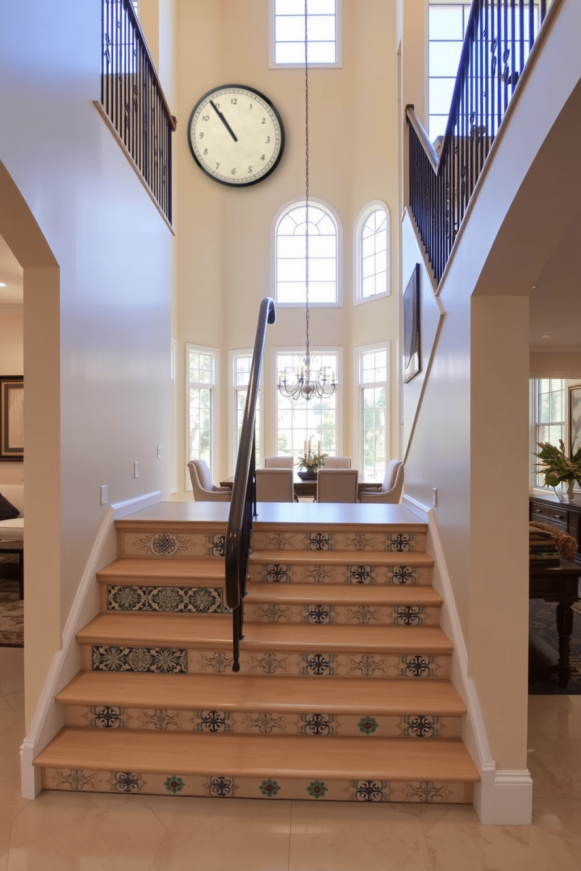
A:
**10:54**
